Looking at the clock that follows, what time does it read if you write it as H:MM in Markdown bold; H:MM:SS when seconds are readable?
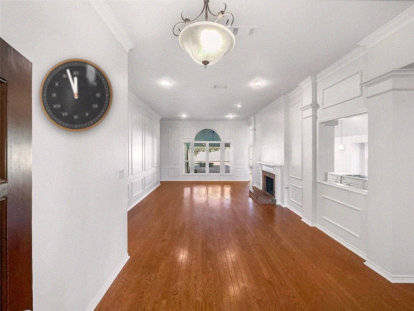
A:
**11:57**
